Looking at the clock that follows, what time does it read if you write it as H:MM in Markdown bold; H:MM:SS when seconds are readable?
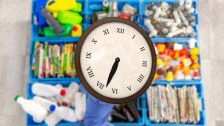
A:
**6:33**
